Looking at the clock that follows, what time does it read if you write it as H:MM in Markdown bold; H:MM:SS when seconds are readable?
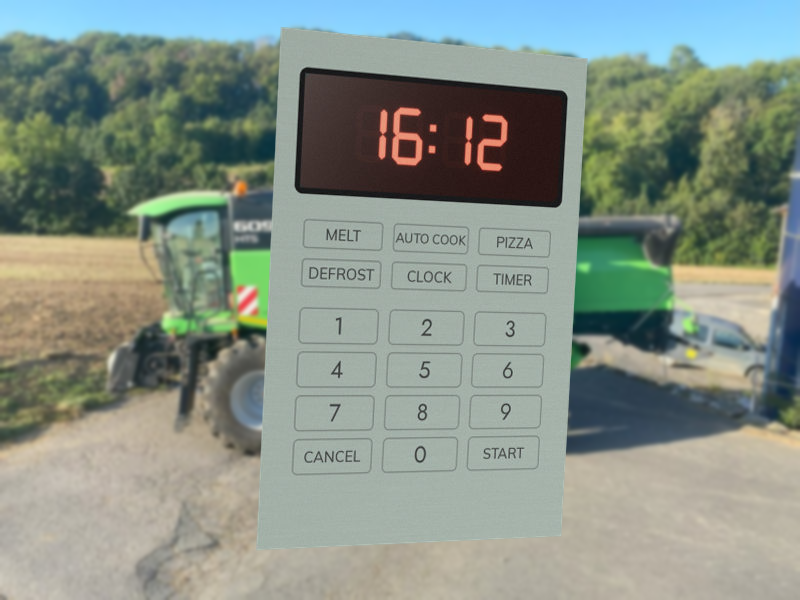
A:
**16:12**
